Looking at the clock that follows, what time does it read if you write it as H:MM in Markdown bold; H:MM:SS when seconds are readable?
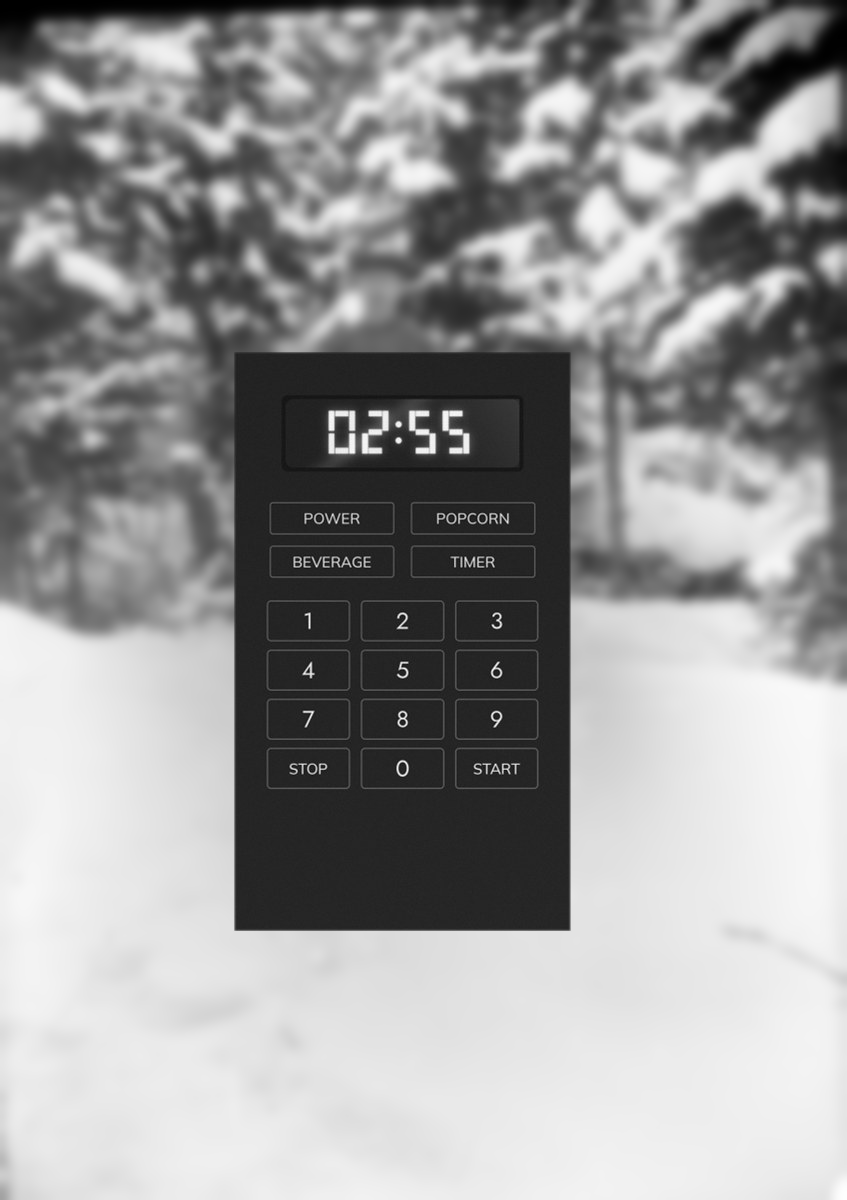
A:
**2:55**
